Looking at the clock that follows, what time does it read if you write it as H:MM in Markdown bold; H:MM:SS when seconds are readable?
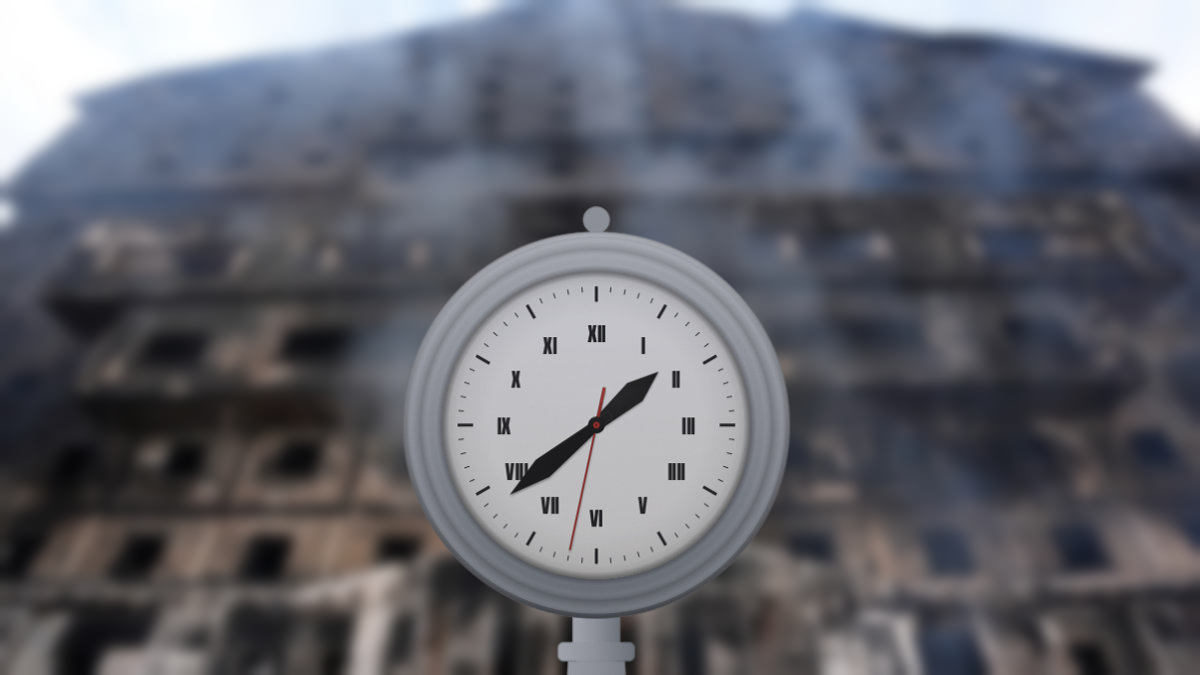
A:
**1:38:32**
